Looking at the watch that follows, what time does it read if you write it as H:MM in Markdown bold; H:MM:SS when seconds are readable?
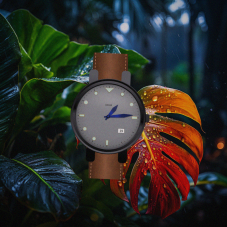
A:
**1:14**
